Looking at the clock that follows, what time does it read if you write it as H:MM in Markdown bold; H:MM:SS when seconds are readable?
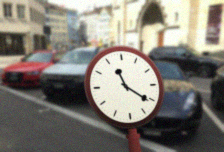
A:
**11:21**
